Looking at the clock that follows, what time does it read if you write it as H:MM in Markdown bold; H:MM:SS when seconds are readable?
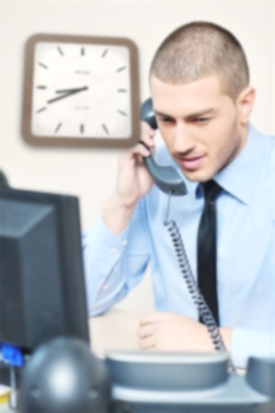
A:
**8:41**
